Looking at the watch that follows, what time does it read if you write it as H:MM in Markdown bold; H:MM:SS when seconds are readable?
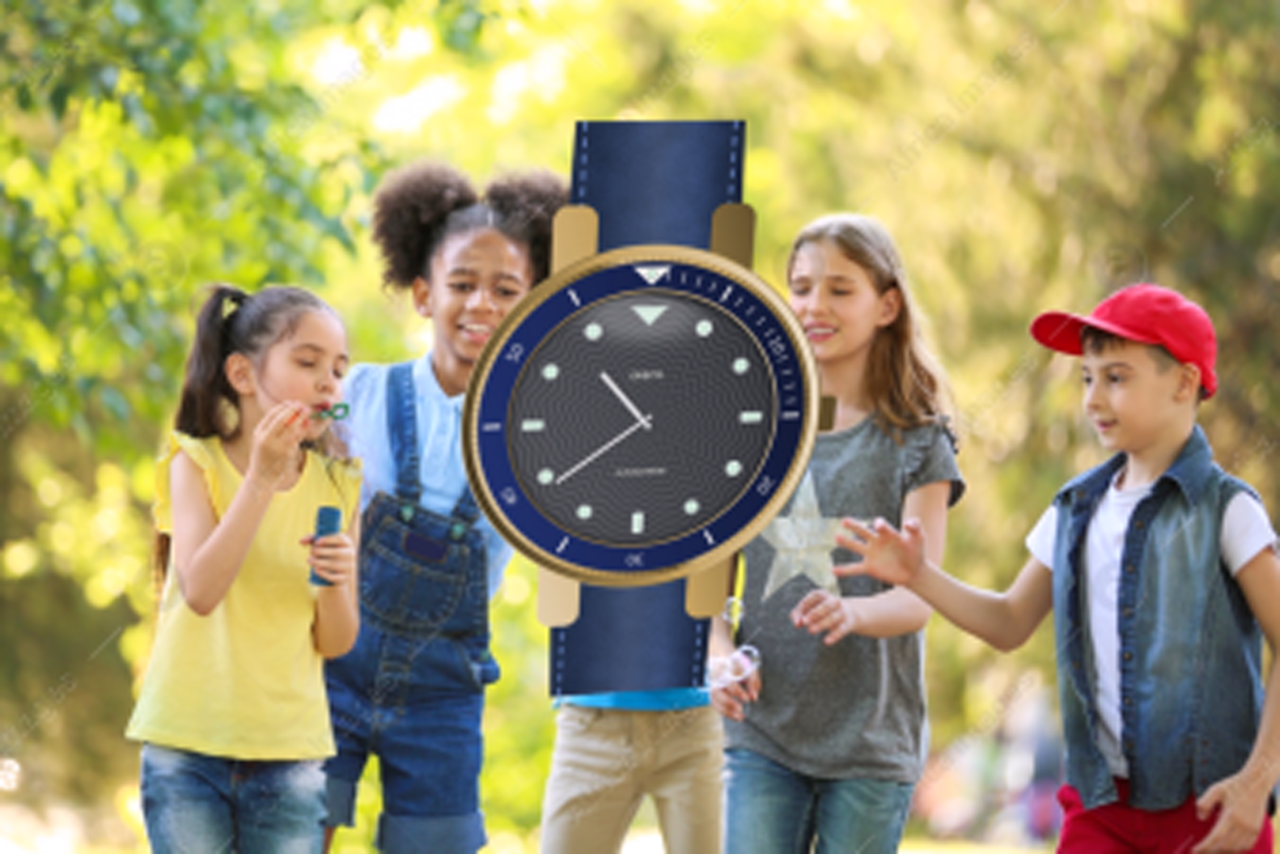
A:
**10:39**
